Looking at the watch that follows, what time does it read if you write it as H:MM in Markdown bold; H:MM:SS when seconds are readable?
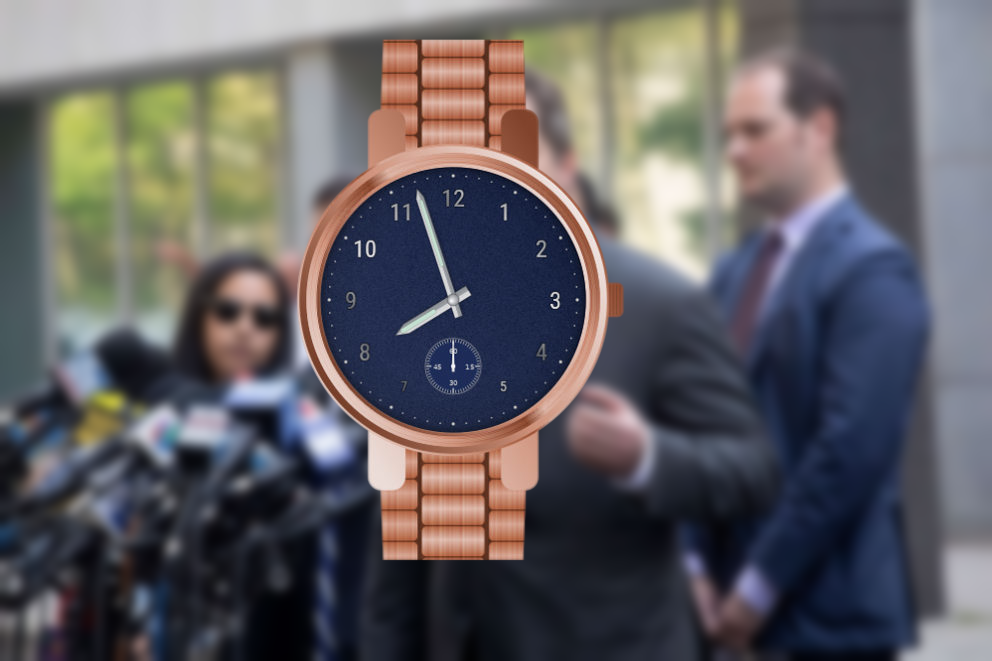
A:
**7:57**
